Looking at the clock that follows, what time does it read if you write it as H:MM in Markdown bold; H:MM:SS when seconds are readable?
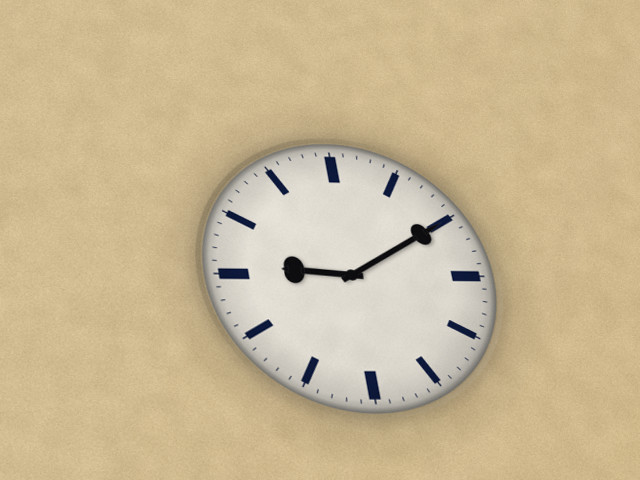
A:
**9:10**
